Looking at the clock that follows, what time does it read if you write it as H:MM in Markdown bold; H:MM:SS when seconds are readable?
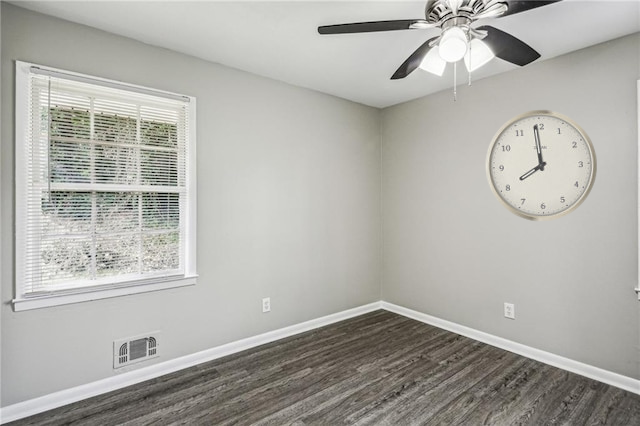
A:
**7:59**
